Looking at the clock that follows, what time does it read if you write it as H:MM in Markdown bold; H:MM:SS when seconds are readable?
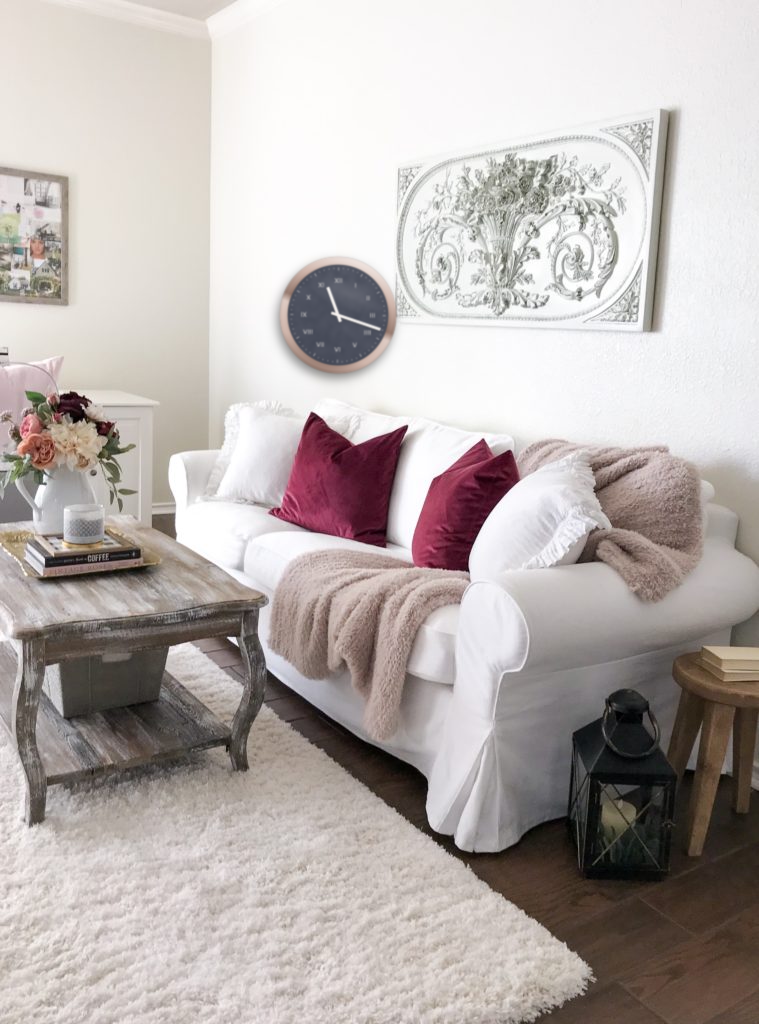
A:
**11:18**
